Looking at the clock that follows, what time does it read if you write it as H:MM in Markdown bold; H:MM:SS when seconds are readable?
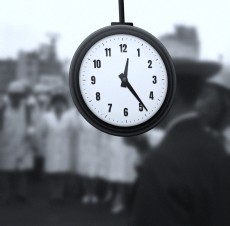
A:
**12:24**
